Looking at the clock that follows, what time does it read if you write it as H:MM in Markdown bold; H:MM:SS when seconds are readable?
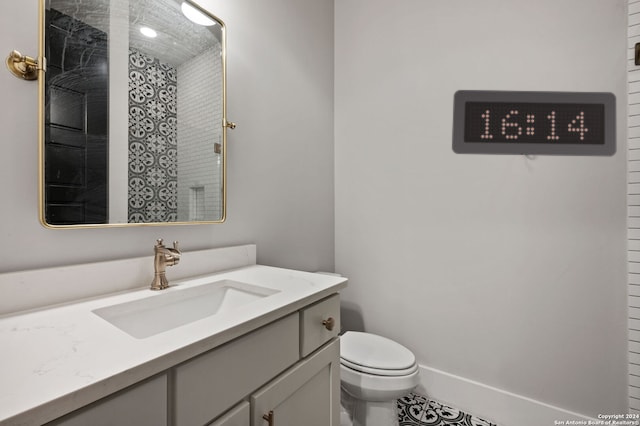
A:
**16:14**
